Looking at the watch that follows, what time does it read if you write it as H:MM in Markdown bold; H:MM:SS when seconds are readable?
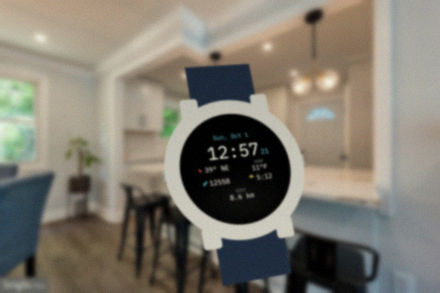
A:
**12:57**
